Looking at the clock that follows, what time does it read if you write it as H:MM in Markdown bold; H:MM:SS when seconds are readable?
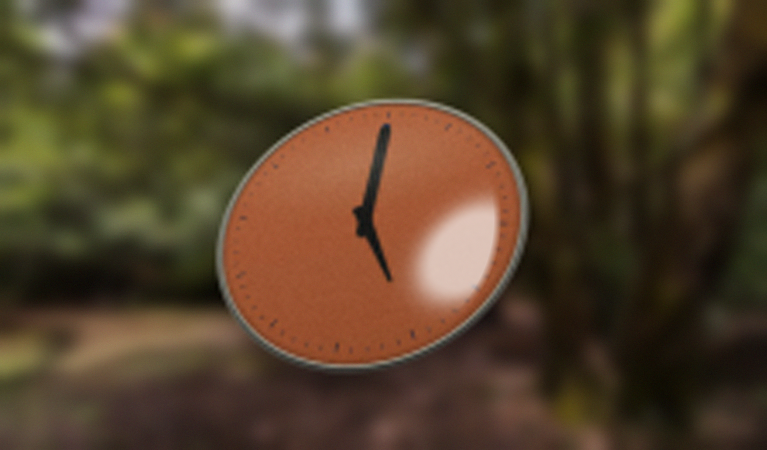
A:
**5:00**
